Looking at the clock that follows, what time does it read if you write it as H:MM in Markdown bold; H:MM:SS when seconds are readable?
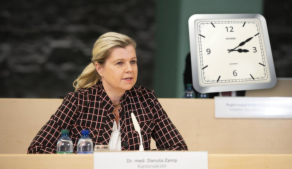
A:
**3:10**
